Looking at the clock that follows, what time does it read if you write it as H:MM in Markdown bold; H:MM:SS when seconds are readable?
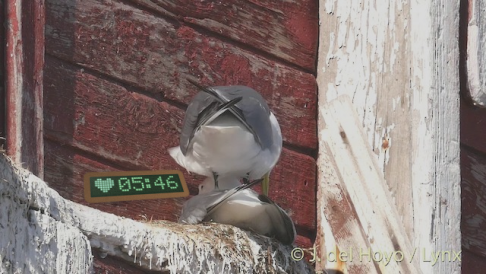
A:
**5:46**
